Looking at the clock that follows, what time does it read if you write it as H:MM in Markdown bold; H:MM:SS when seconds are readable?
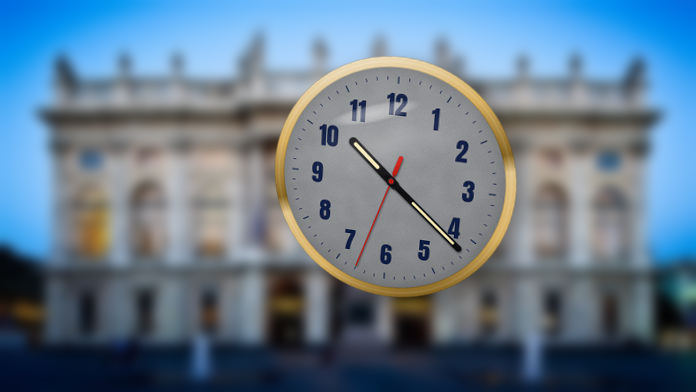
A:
**10:21:33**
